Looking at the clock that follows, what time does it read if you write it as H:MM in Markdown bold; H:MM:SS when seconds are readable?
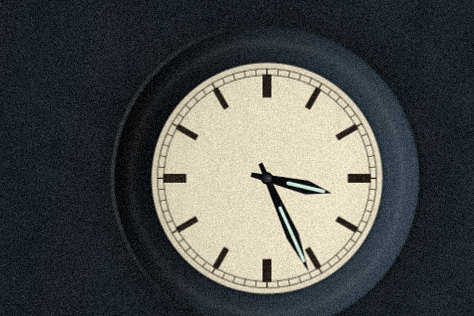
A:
**3:26**
